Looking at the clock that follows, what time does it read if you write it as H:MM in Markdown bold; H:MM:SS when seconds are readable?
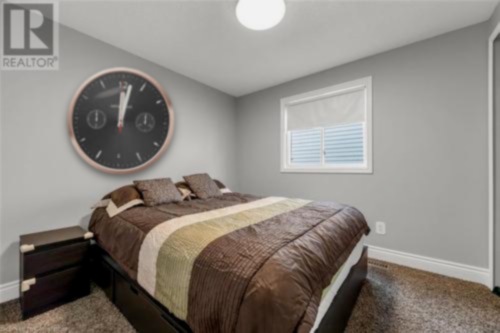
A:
**12:02**
